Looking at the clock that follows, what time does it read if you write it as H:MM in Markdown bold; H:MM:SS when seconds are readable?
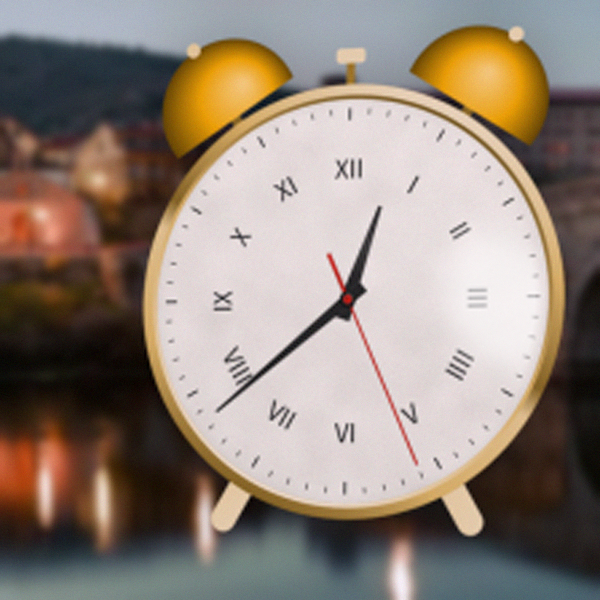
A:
**12:38:26**
